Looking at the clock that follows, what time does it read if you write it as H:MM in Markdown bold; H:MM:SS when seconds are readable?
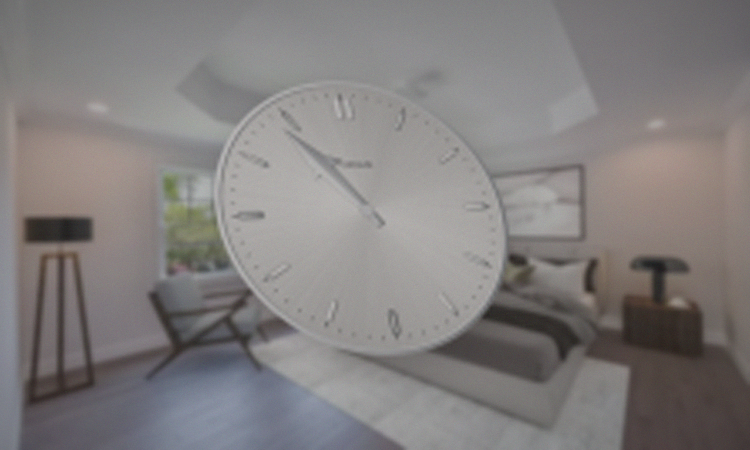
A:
**10:54**
